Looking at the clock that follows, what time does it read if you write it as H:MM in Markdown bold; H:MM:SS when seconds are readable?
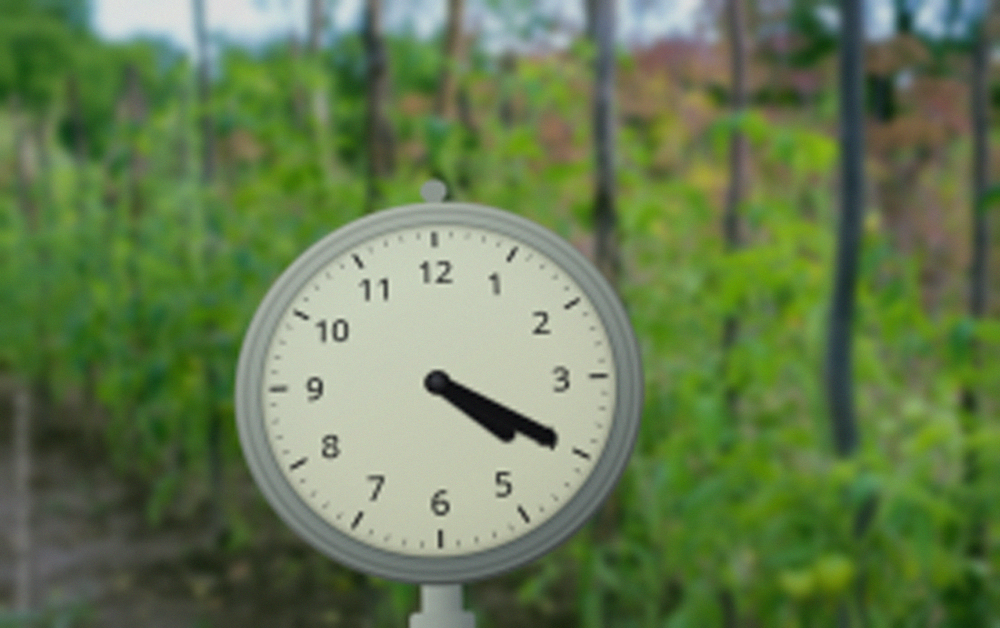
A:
**4:20**
